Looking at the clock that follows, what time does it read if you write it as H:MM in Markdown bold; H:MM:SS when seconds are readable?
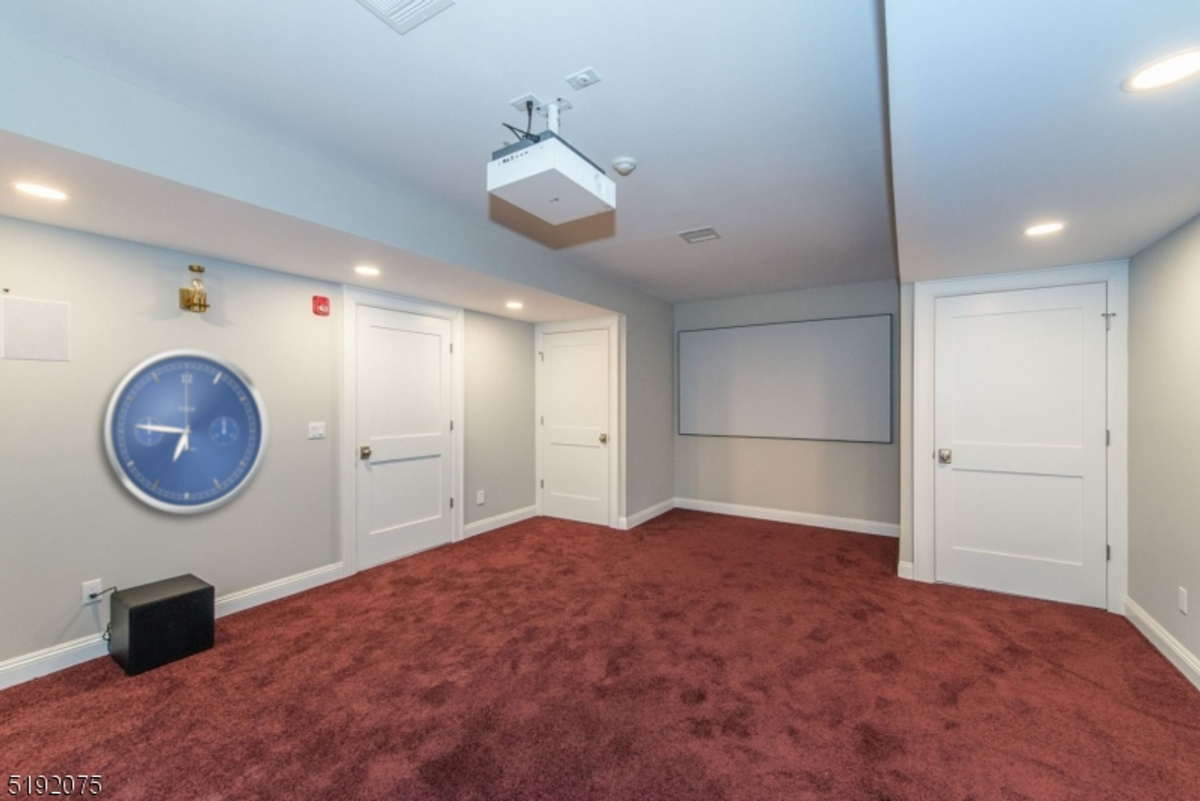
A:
**6:46**
